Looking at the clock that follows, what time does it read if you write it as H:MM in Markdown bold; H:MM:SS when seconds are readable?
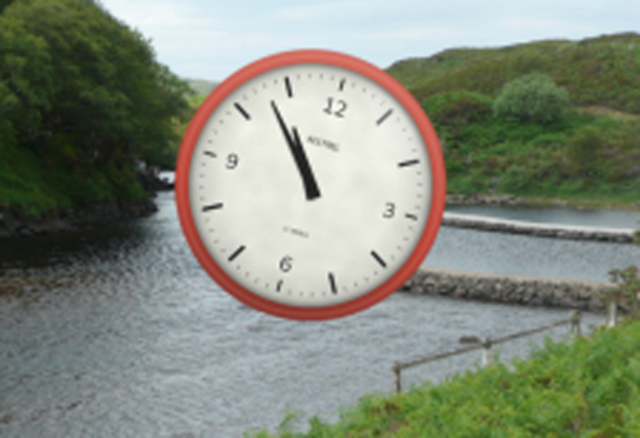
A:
**10:53**
